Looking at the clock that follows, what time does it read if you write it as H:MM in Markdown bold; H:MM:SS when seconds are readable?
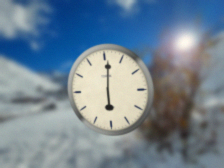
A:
**6:01**
